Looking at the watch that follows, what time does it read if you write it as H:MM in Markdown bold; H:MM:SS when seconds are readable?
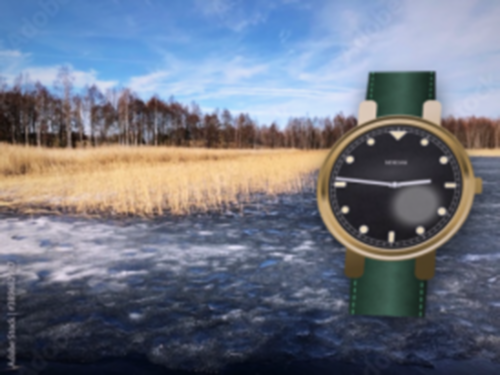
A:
**2:46**
